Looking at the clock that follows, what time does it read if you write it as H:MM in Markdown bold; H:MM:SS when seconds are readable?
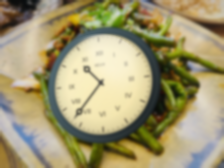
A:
**10:37**
